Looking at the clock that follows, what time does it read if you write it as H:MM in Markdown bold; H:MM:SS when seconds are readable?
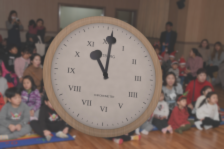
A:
**11:01**
